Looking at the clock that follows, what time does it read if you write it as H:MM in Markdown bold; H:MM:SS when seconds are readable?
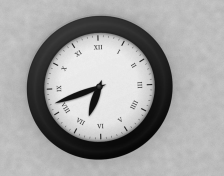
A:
**6:42**
